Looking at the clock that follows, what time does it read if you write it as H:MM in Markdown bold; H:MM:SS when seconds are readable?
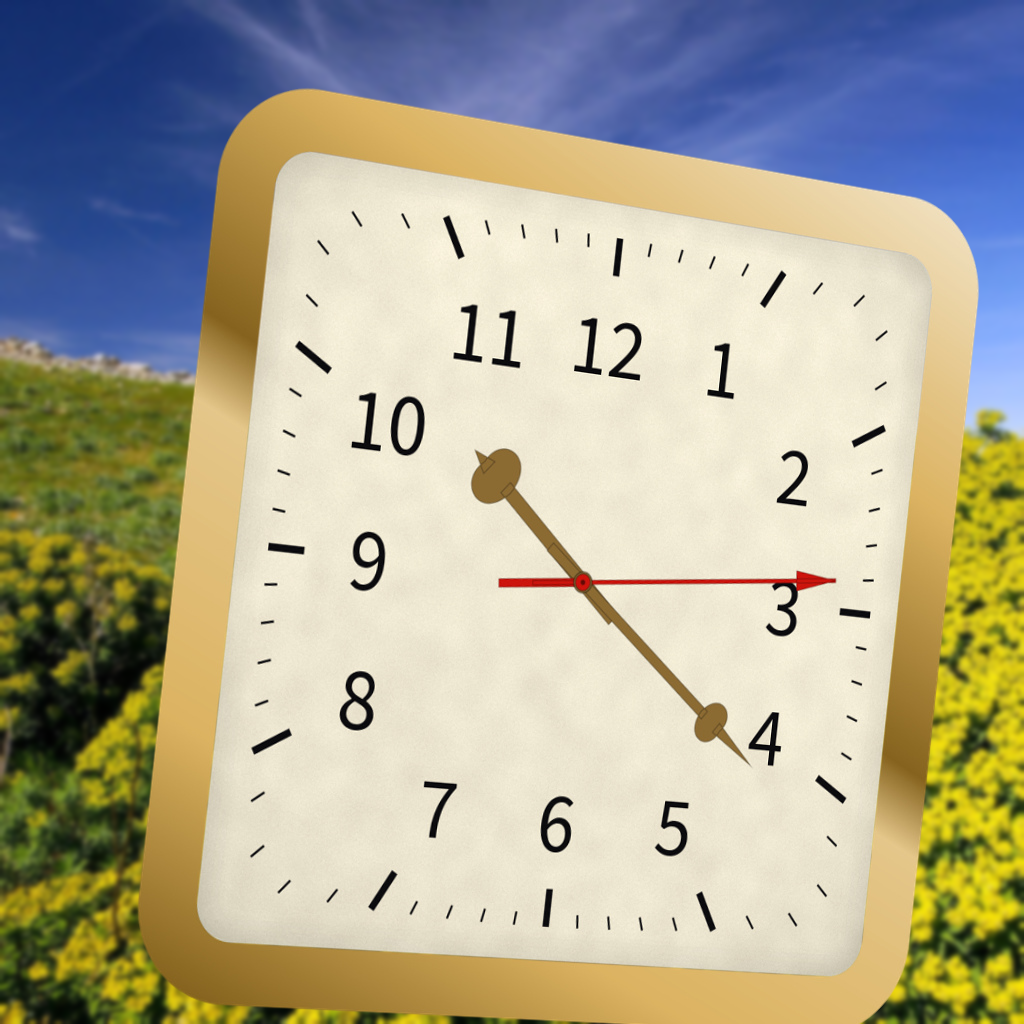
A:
**10:21:14**
